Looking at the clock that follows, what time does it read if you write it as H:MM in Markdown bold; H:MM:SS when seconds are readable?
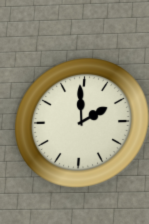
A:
**1:59**
